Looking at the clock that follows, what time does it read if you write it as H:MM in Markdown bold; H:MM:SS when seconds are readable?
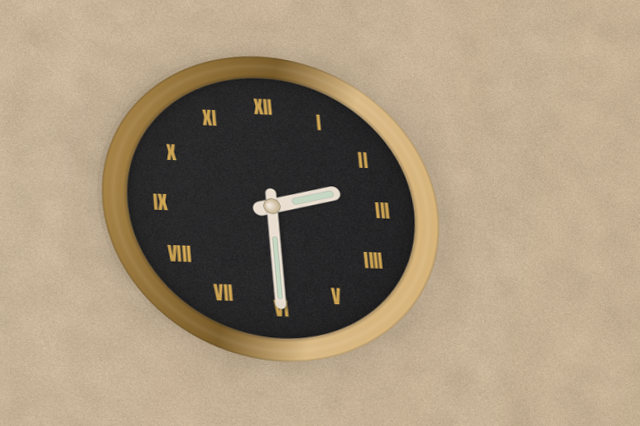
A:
**2:30**
